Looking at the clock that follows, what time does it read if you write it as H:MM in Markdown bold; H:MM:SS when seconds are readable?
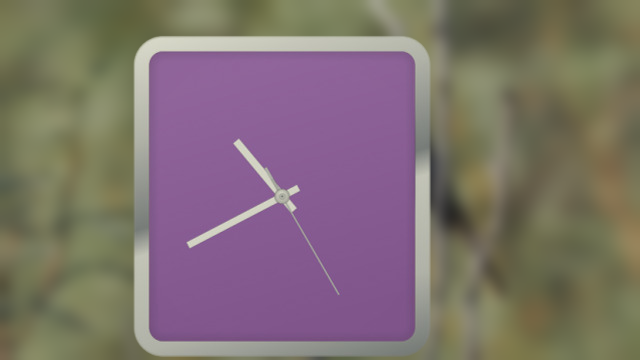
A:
**10:40:25**
